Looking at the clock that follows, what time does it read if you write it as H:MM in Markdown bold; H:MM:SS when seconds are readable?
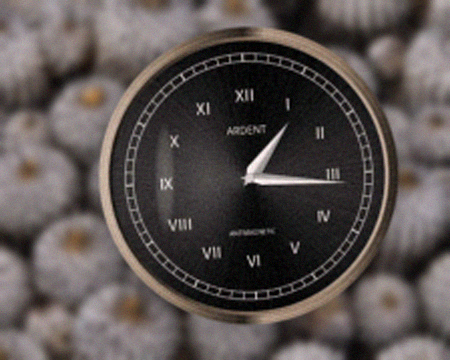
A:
**1:16**
